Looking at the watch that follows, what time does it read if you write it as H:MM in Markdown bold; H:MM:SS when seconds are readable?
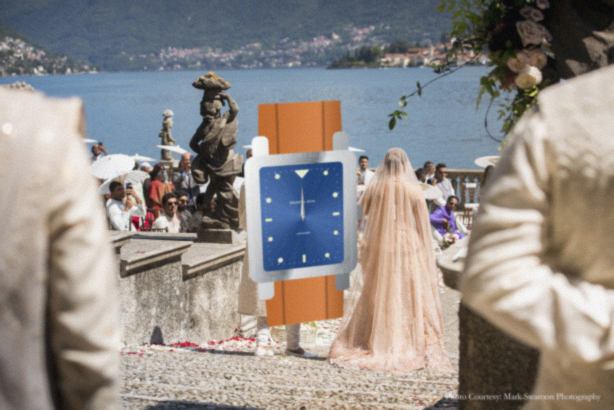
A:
**12:00**
